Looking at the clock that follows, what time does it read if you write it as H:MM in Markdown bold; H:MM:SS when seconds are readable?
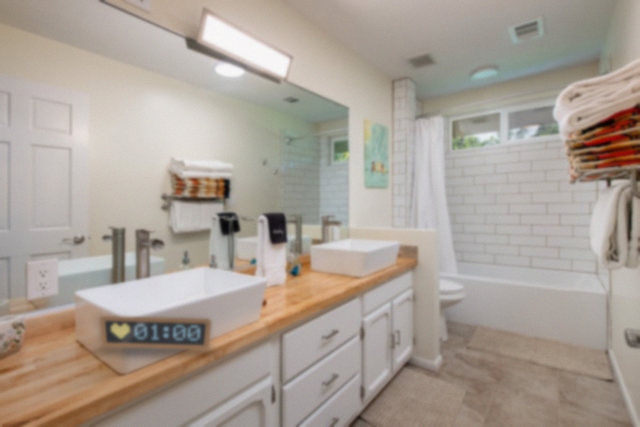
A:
**1:00**
